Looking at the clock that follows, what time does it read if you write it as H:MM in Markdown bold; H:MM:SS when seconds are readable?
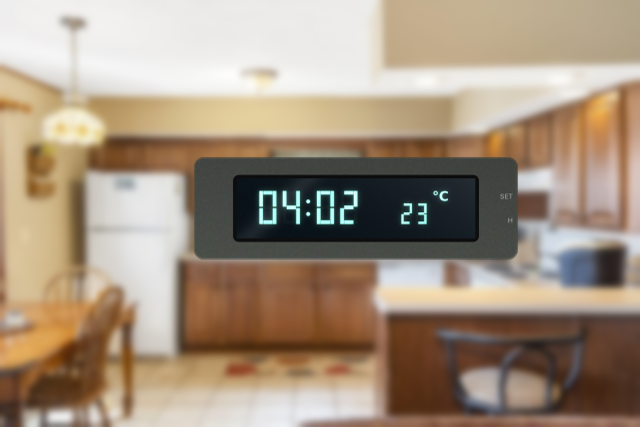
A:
**4:02**
